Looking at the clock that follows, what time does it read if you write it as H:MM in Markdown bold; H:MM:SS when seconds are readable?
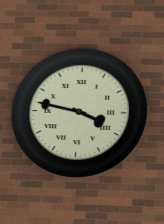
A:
**3:47**
